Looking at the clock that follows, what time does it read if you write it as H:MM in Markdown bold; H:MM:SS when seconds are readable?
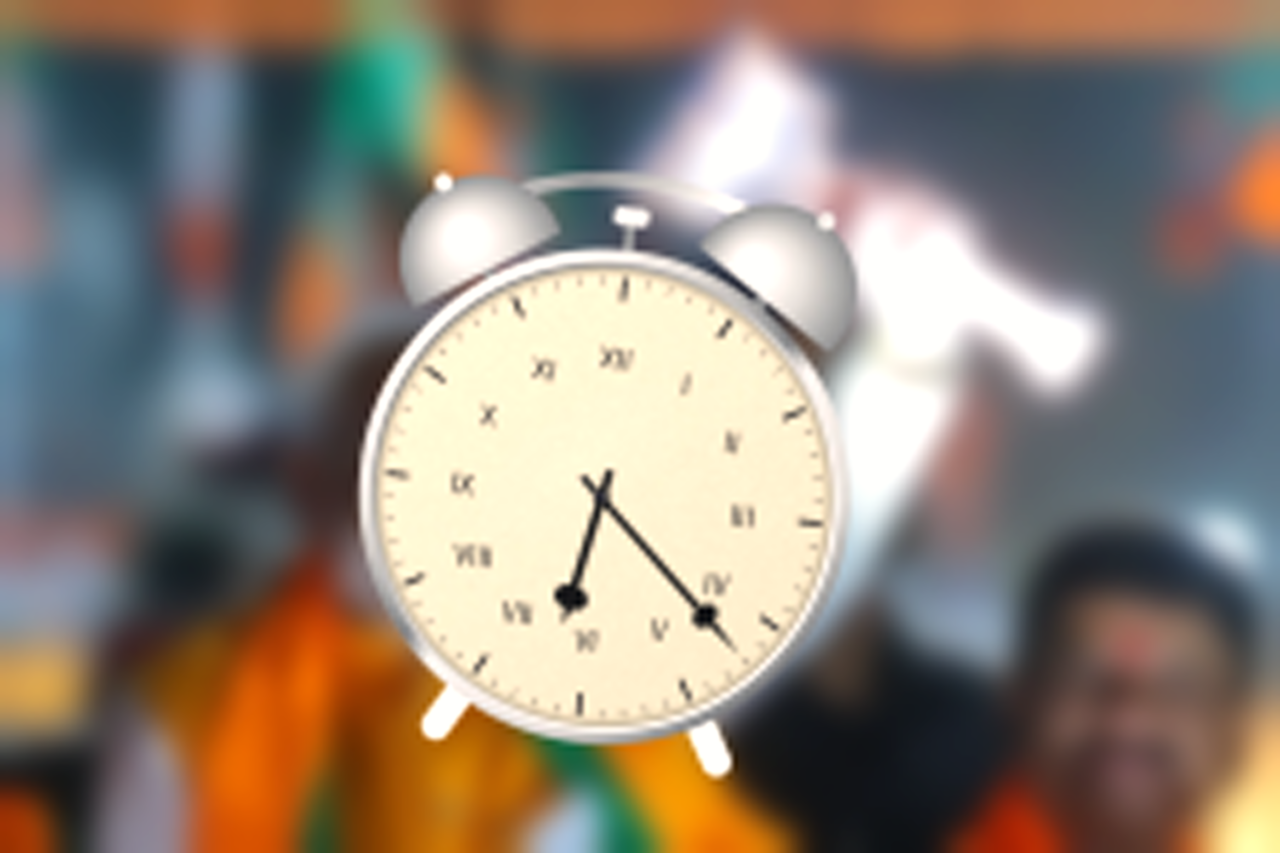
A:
**6:22**
